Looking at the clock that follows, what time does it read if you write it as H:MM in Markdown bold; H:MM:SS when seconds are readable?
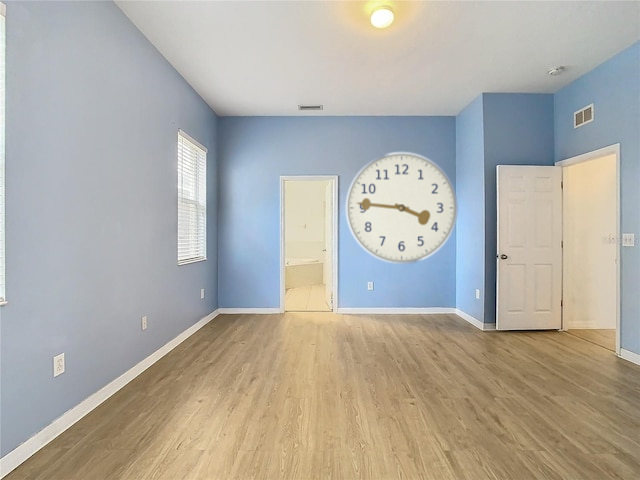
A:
**3:46**
